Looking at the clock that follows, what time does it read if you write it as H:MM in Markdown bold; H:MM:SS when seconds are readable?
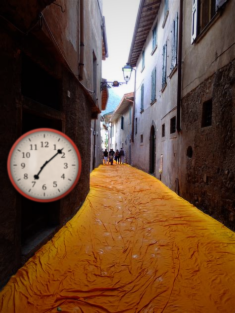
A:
**7:08**
